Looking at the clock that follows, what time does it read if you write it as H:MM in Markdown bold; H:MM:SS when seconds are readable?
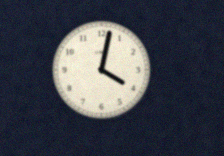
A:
**4:02**
